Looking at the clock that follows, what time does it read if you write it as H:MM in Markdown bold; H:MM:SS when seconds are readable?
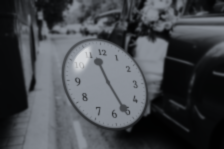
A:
**11:26**
